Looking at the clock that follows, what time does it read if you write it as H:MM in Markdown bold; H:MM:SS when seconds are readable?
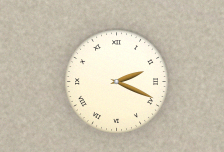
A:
**2:19**
